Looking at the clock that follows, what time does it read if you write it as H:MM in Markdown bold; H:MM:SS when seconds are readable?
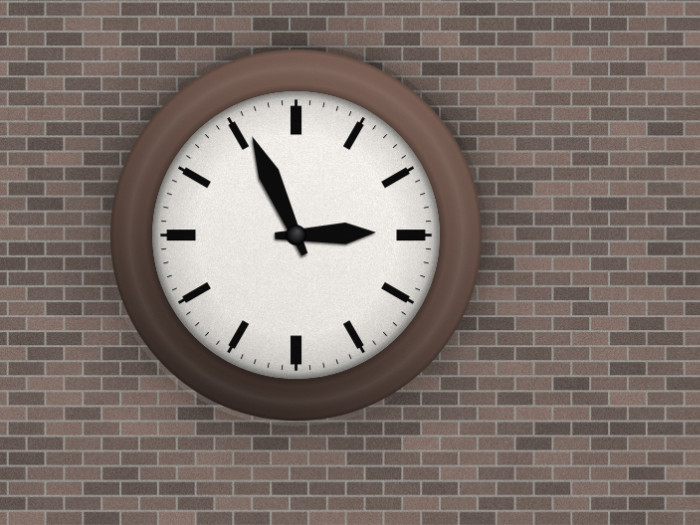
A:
**2:56**
